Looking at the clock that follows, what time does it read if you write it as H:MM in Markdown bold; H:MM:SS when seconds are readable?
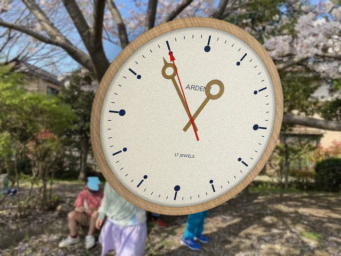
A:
**12:53:55**
